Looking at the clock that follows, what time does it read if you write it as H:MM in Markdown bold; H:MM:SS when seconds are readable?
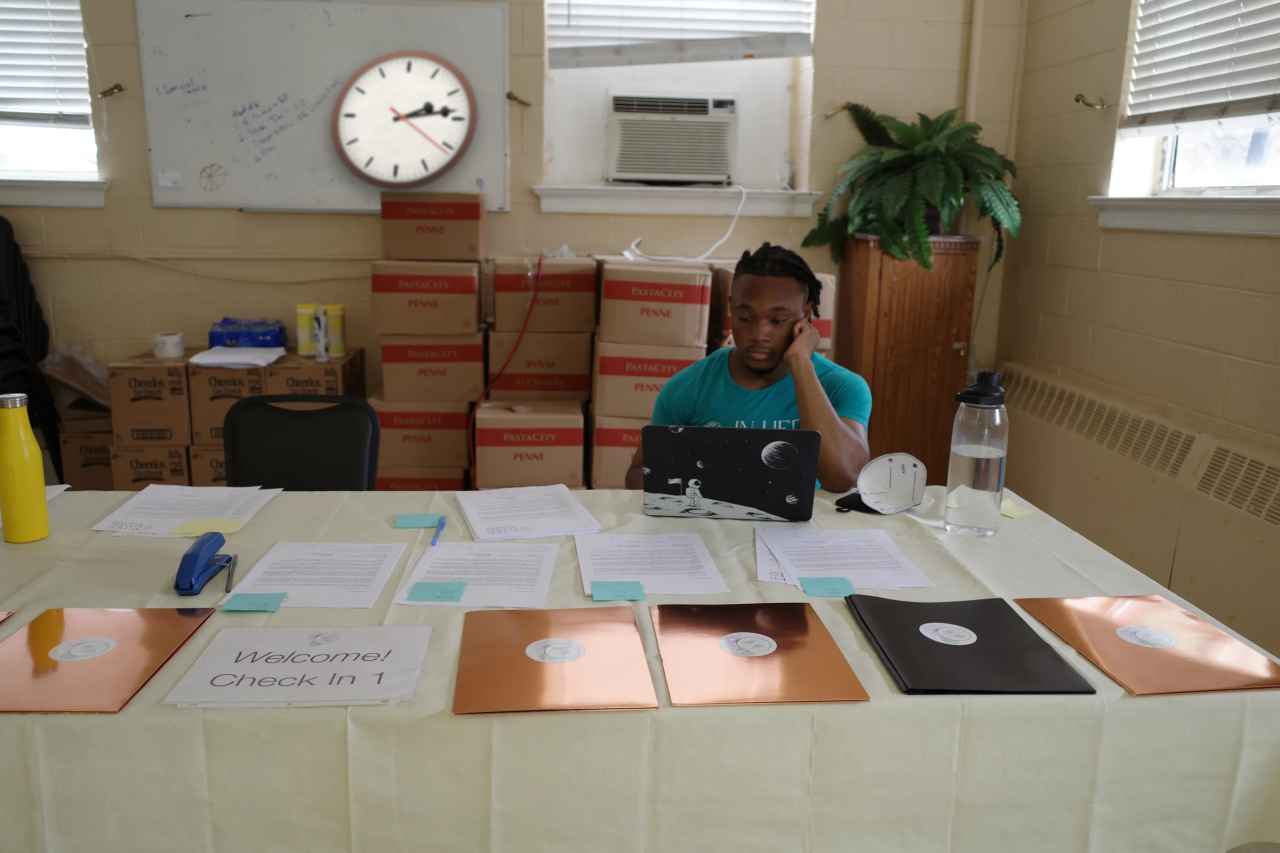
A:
**2:13:21**
